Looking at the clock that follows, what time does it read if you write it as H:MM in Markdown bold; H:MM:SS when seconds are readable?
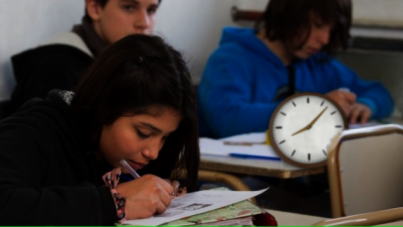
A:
**8:07**
